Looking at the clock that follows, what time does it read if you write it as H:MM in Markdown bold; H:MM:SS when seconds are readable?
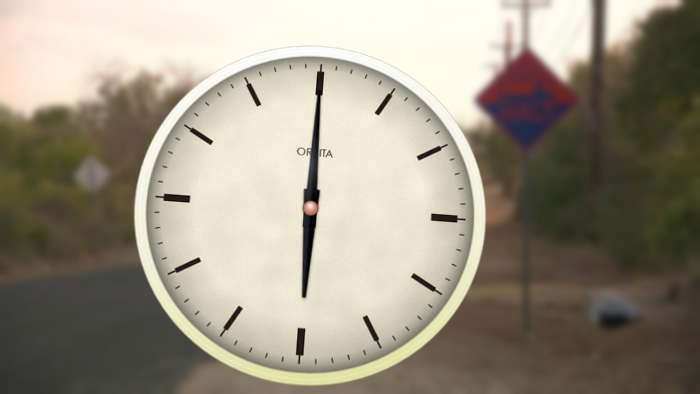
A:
**6:00**
